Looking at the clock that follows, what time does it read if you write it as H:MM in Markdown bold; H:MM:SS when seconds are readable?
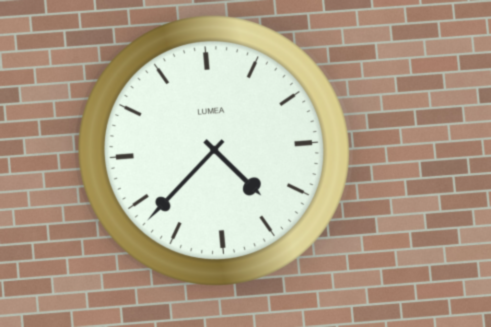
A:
**4:38**
